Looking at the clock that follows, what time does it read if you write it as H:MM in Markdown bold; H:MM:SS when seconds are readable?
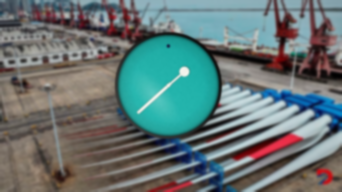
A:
**1:38**
